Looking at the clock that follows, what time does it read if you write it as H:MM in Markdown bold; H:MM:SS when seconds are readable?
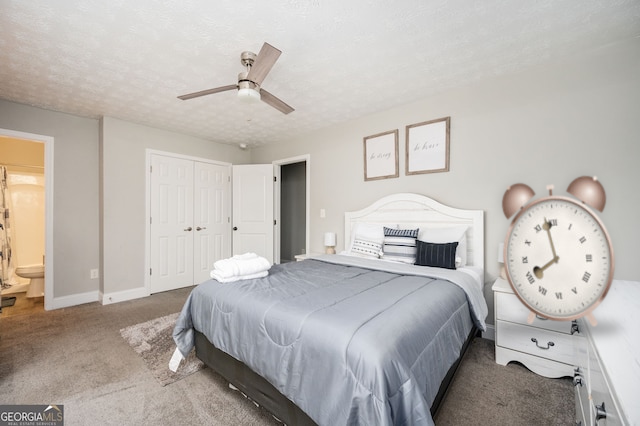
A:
**7:58**
